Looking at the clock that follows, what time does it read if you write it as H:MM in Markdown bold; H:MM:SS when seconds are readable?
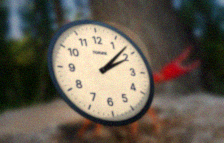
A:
**2:08**
